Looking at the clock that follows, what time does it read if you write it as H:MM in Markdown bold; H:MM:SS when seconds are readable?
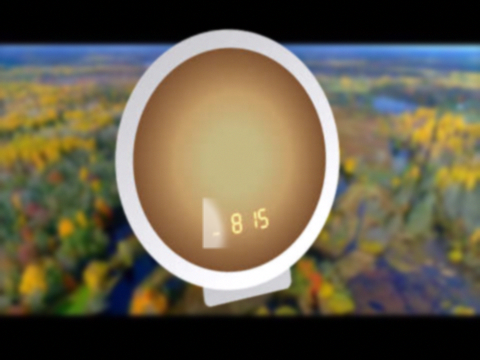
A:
**8:15**
